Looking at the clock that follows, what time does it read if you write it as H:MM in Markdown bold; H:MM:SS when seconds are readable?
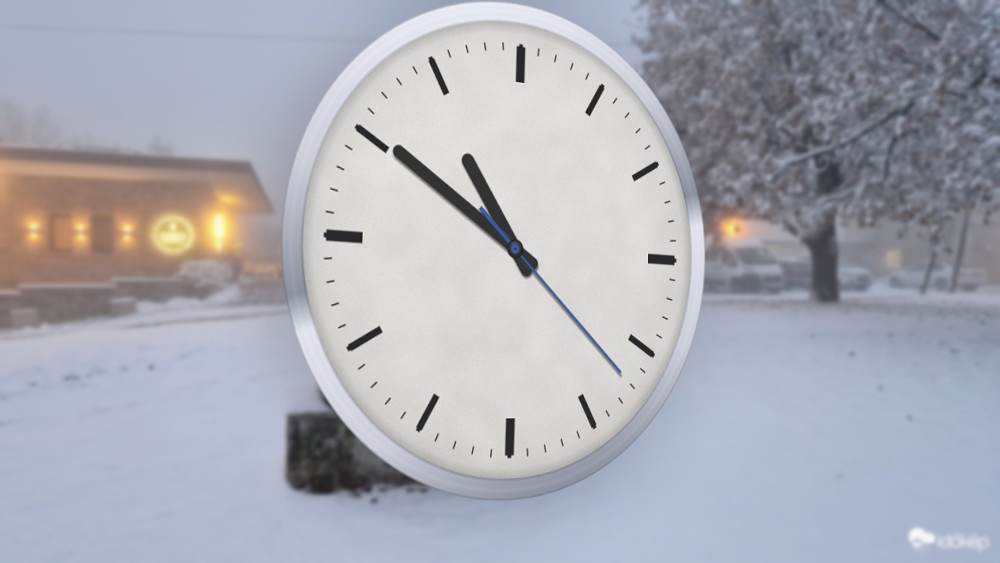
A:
**10:50:22**
